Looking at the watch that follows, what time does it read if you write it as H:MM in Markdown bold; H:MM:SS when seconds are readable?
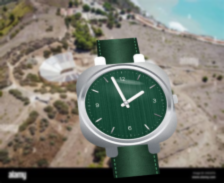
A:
**1:57**
